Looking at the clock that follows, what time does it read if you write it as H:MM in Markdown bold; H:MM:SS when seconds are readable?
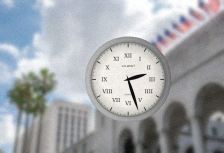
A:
**2:27**
